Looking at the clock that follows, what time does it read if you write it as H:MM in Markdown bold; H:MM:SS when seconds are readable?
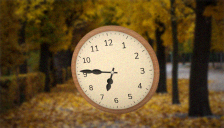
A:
**6:46**
